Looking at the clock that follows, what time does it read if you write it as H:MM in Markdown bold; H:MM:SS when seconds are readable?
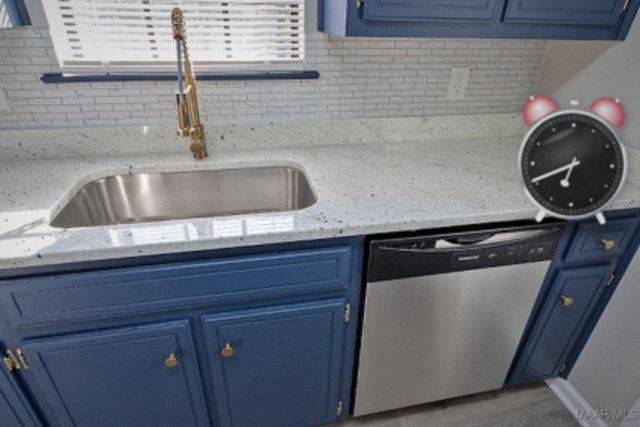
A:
**6:41**
